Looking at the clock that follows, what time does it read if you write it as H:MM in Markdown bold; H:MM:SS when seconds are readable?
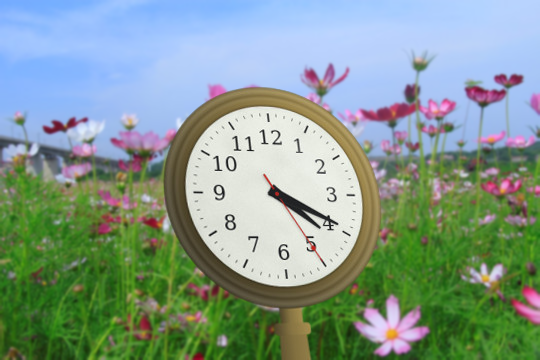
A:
**4:19:25**
